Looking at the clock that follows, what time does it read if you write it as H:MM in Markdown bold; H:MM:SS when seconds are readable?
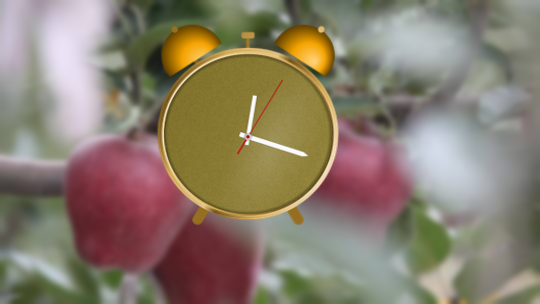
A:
**12:18:05**
